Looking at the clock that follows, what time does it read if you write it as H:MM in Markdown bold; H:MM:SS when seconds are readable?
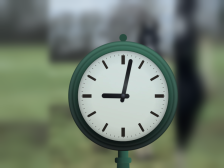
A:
**9:02**
